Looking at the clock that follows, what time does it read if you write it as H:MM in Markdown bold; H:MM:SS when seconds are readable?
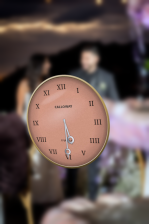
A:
**5:30**
